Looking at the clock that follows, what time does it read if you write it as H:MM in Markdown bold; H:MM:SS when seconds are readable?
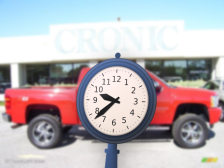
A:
**9:38**
